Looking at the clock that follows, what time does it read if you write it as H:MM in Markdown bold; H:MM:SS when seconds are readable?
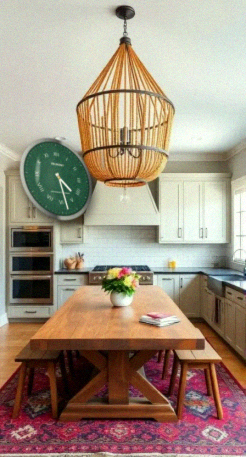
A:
**4:28**
